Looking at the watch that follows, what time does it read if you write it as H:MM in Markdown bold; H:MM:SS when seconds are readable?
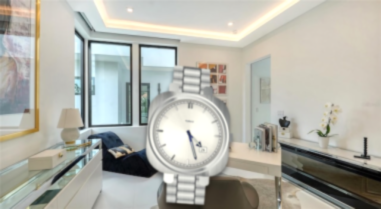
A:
**4:27**
